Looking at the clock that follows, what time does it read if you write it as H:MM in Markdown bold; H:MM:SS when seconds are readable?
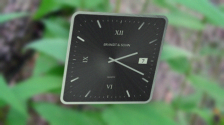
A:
**2:19**
